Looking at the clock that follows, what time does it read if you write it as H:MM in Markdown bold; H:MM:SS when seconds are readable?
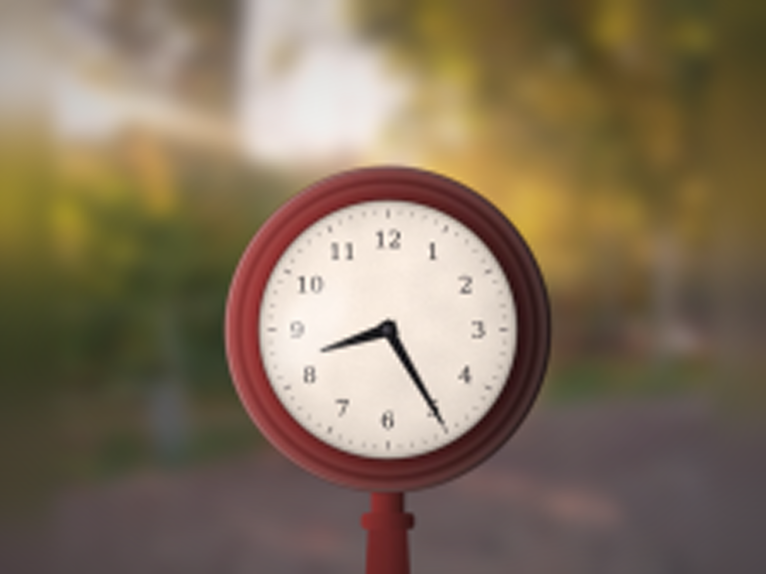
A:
**8:25**
